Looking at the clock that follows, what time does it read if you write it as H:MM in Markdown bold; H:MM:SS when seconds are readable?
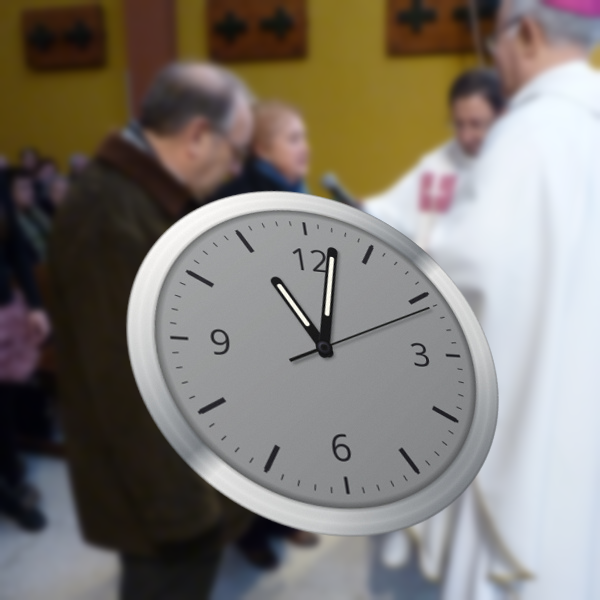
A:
**11:02:11**
